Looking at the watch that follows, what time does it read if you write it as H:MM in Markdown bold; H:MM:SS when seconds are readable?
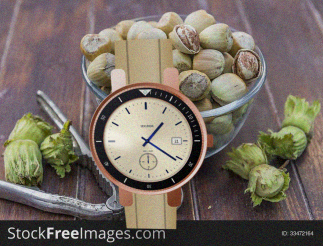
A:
**1:21**
